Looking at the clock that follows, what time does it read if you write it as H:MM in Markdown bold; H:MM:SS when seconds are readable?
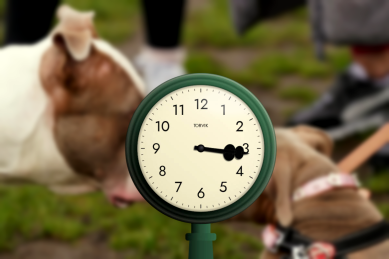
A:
**3:16**
